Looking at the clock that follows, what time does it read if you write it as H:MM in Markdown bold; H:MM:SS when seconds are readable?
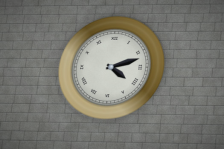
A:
**4:12**
